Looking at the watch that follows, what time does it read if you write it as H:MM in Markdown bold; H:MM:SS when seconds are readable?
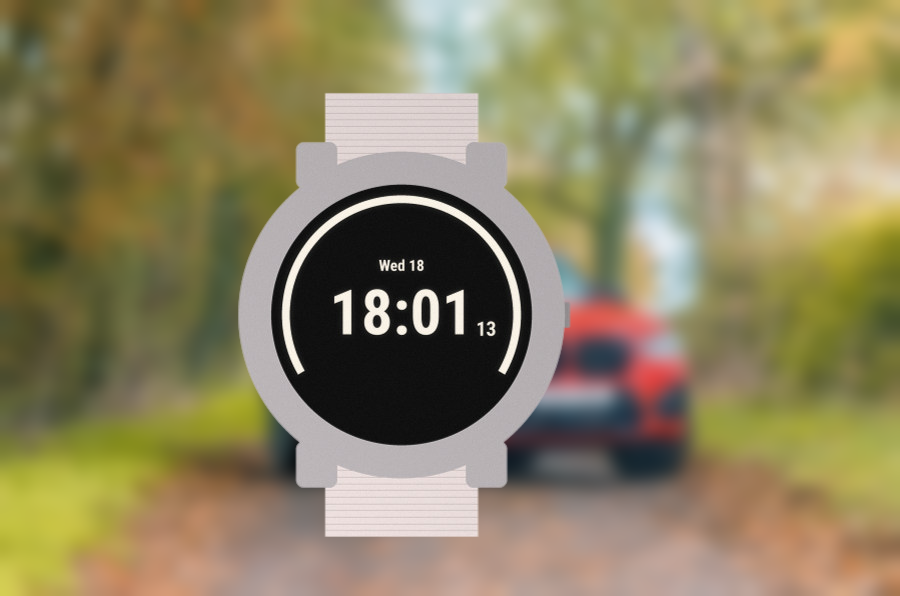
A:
**18:01:13**
